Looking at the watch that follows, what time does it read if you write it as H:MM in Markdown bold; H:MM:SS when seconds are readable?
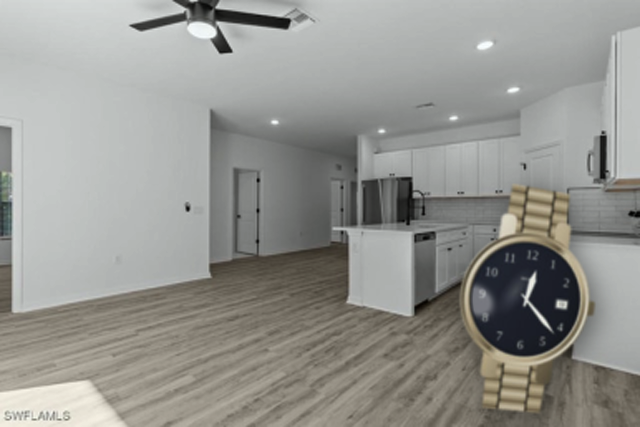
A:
**12:22**
